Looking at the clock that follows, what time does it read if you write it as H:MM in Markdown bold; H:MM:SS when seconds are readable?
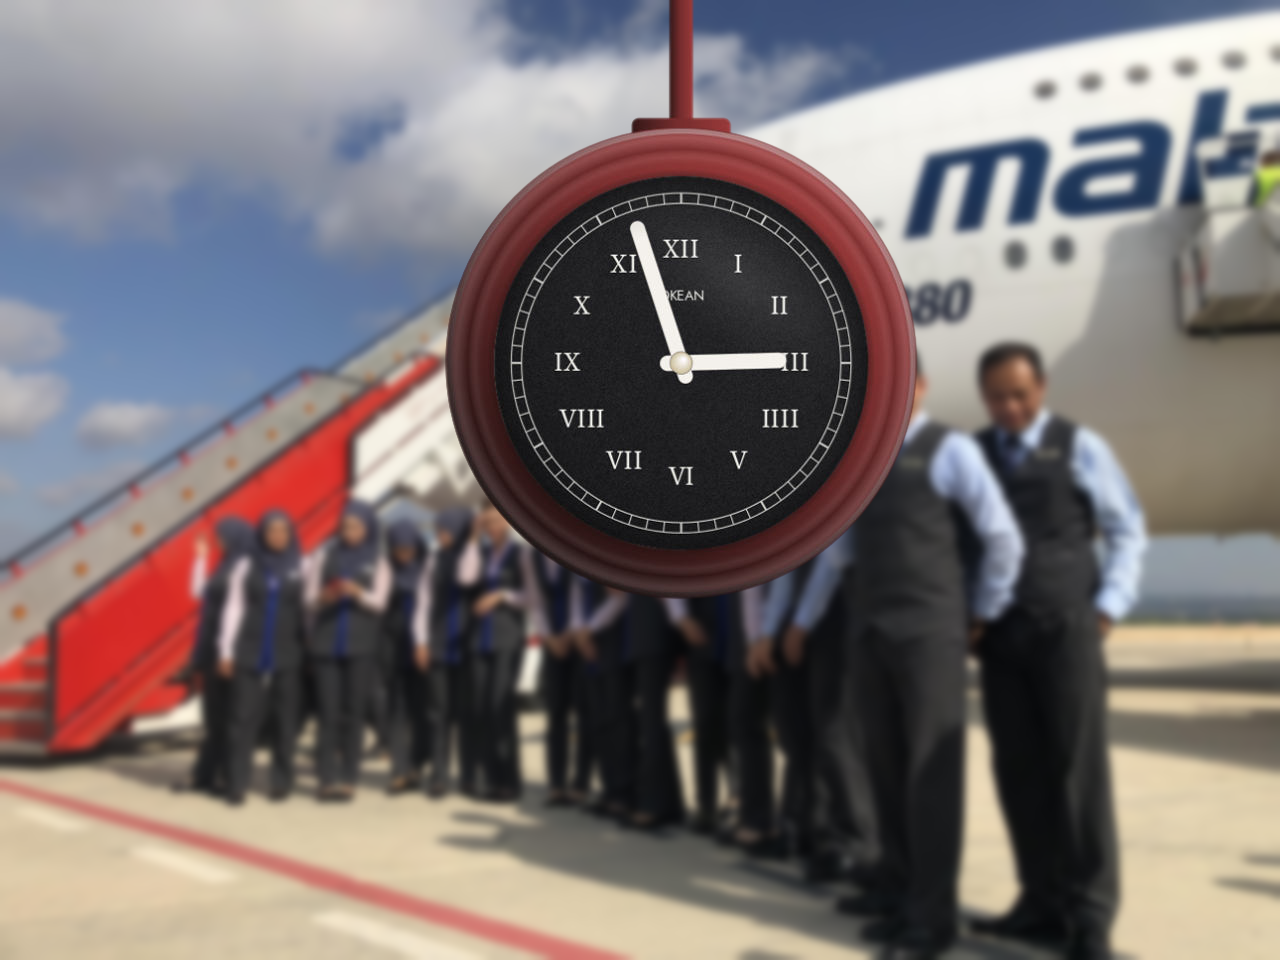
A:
**2:57**
